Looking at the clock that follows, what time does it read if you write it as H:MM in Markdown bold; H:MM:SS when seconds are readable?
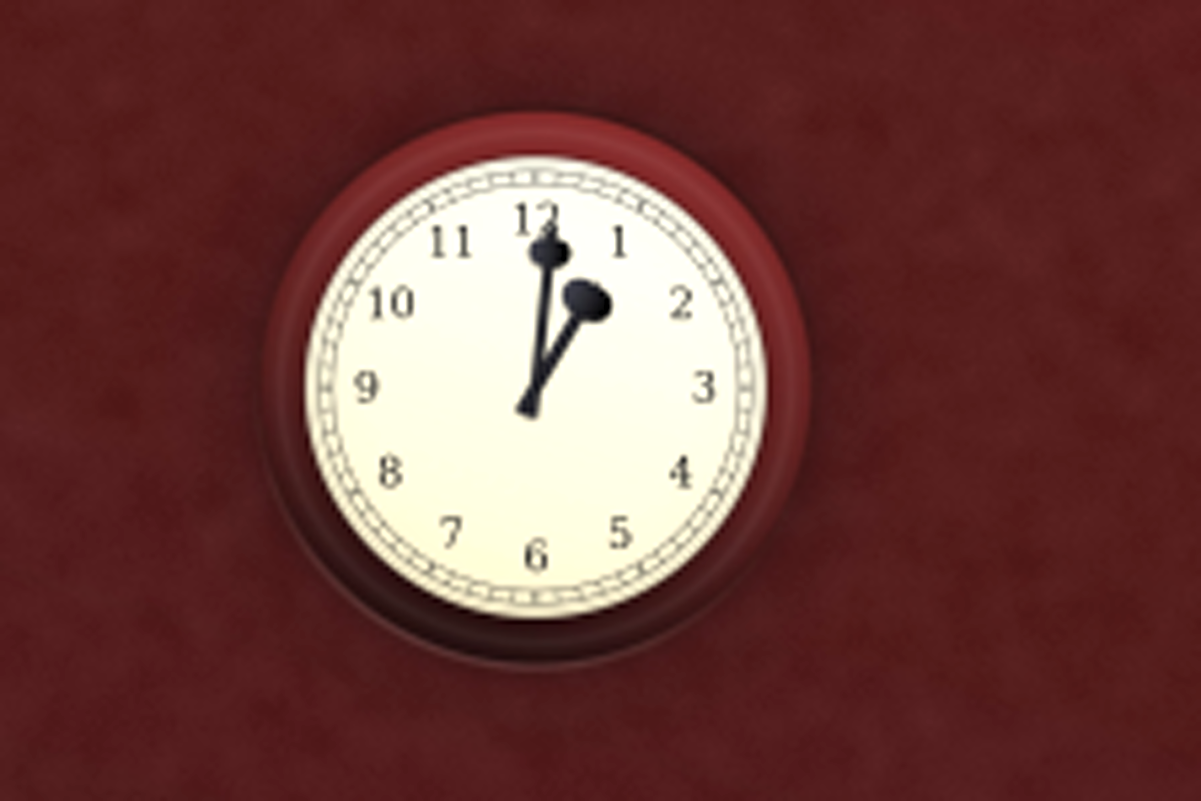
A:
**1:01**
